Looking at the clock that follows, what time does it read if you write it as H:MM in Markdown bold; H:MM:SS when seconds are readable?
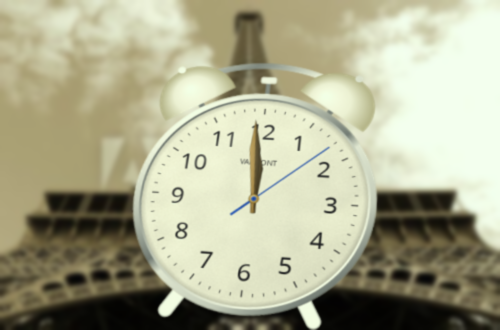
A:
**11:59:08**
